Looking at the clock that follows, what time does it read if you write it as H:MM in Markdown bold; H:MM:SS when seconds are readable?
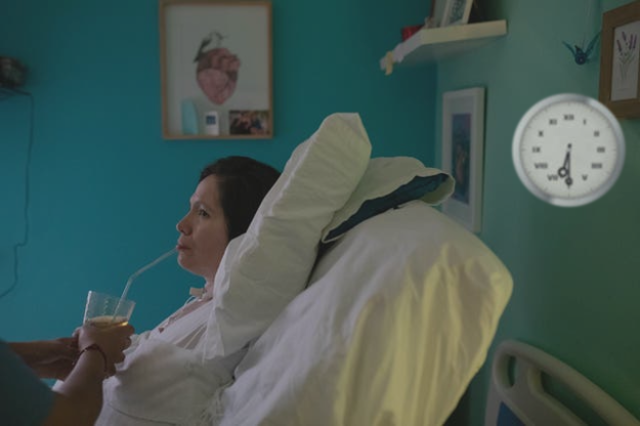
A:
**6:30**
